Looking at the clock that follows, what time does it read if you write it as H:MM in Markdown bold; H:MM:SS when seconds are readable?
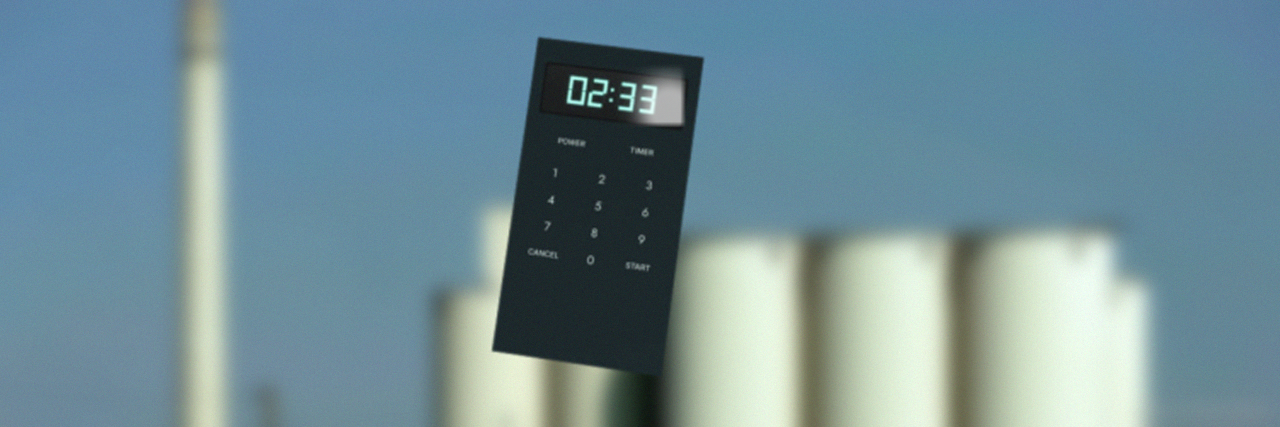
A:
**2:33**
